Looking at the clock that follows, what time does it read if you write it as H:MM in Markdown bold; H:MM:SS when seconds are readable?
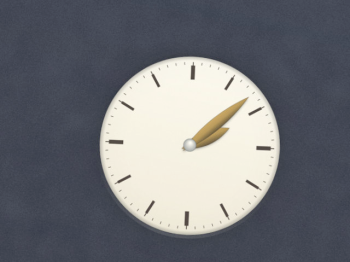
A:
**2:08**
